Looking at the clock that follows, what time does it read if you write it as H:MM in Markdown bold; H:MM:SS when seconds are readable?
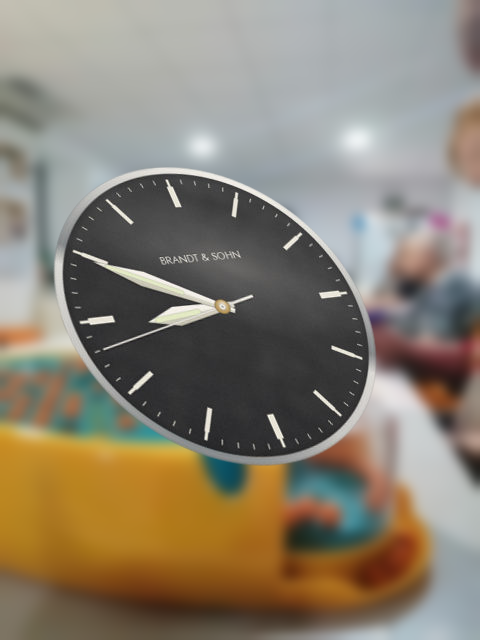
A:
**8:49:43**
